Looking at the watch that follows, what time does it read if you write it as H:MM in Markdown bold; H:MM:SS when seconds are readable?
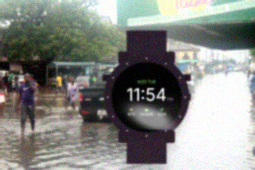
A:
**11:54**
